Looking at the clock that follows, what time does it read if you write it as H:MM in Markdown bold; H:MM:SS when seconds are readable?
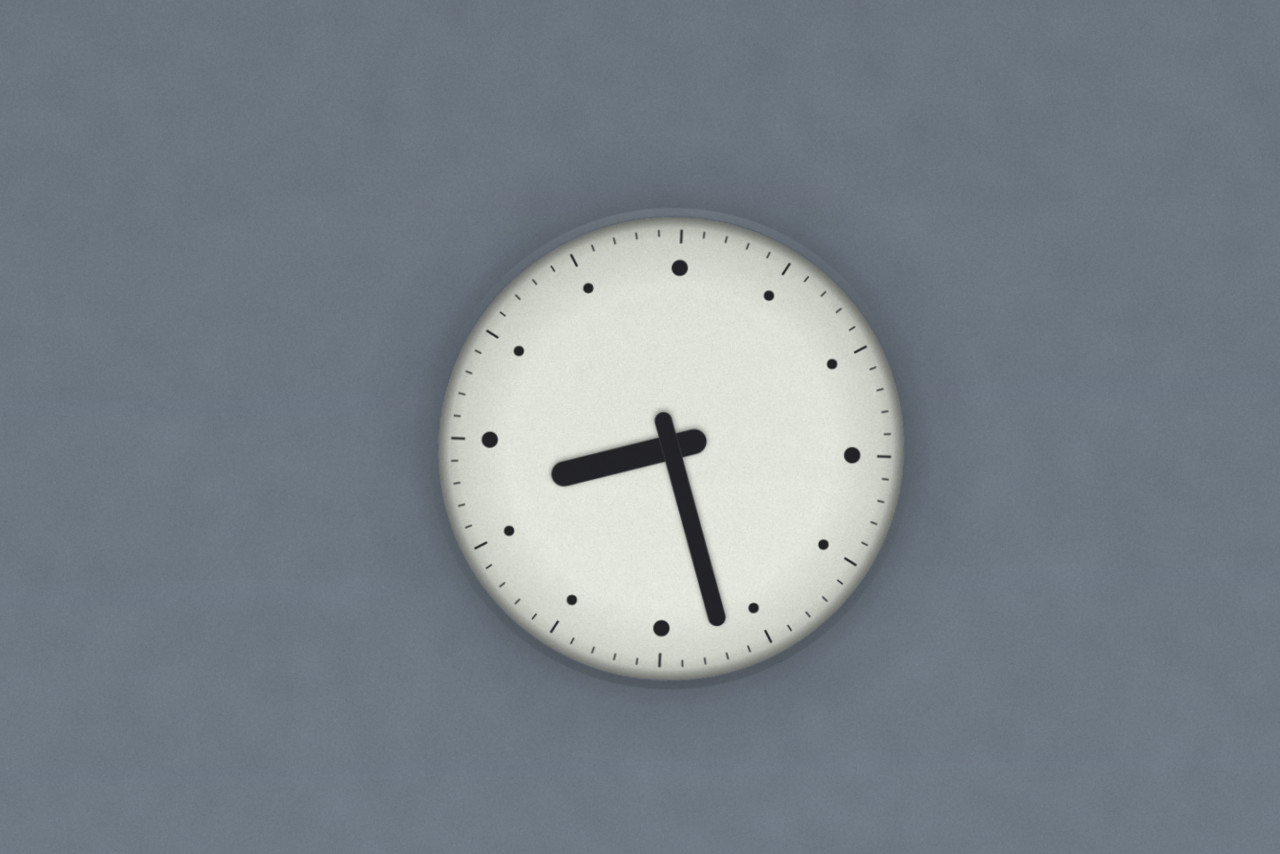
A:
**8:27**
